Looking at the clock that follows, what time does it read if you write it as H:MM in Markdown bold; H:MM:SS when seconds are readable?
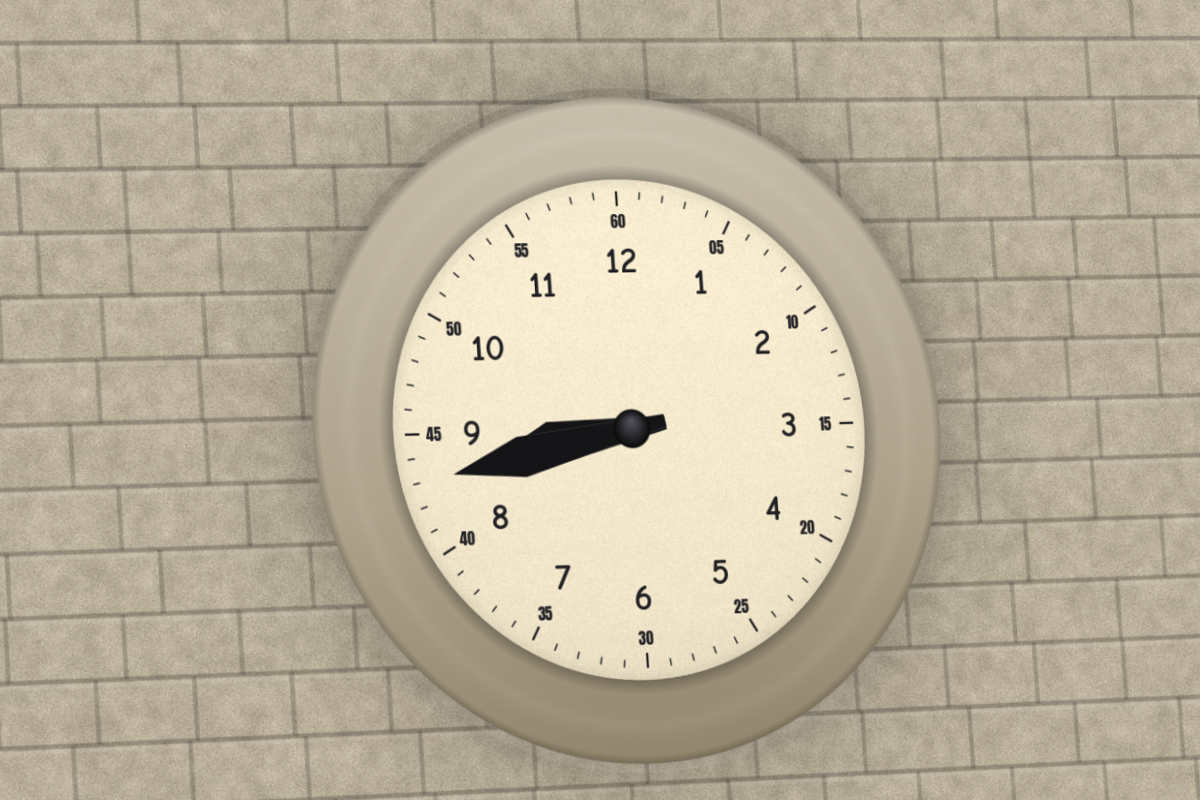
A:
**8:43**
